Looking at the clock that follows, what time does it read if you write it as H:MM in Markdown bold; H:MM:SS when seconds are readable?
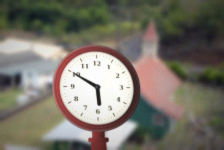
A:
**5:50**
